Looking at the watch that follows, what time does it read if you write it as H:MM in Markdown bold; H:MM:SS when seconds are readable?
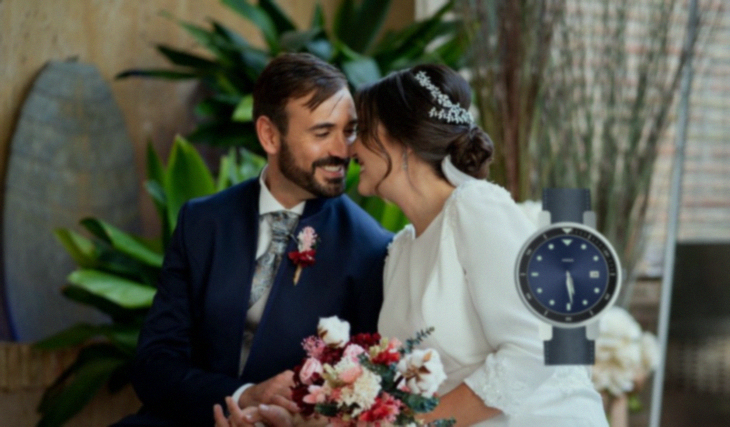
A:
**5:29**
